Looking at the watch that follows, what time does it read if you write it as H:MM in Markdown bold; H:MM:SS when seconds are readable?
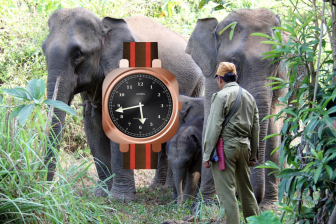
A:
**5:43**
